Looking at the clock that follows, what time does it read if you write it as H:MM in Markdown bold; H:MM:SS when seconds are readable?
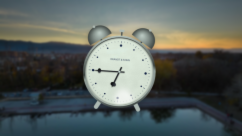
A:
**6:45**
